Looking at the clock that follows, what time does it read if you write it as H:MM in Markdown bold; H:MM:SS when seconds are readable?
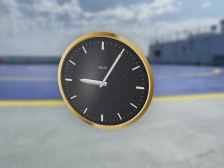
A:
**9:05**
